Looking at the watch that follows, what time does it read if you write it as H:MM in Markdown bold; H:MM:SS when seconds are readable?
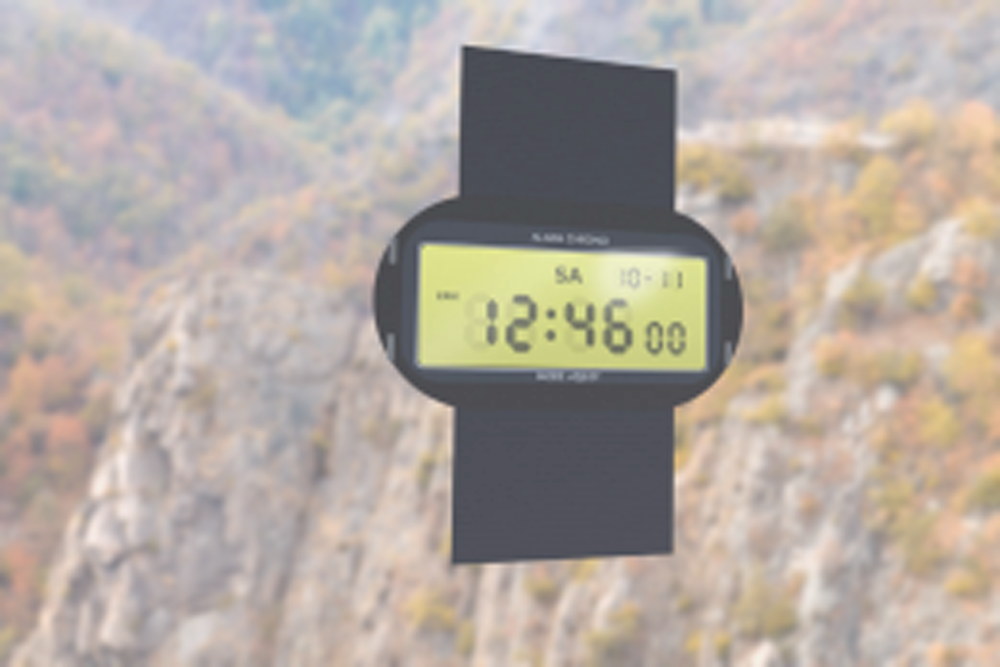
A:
**12:46:00**
